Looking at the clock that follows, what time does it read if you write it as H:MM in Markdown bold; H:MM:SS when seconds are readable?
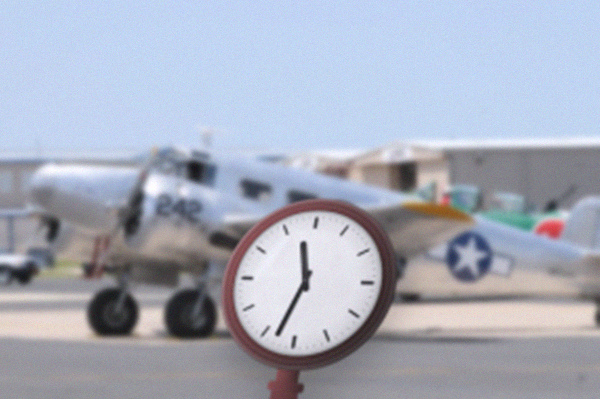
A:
**11:33**
